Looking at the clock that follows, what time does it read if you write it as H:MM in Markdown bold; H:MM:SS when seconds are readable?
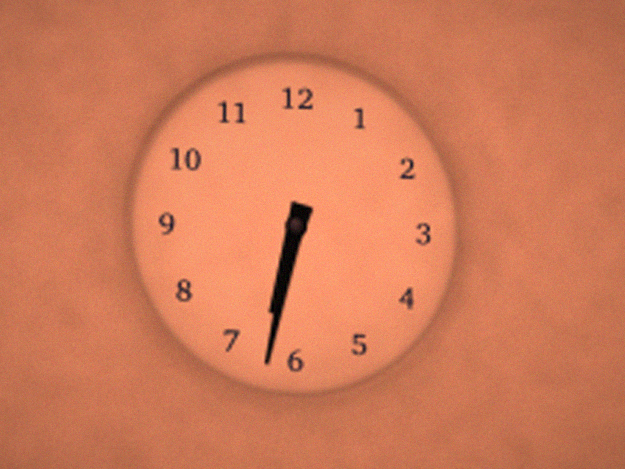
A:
**6:32**
